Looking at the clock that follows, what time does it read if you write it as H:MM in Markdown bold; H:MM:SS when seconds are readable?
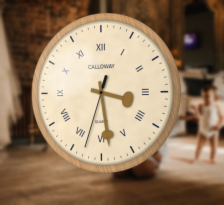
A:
**3:28:33**
